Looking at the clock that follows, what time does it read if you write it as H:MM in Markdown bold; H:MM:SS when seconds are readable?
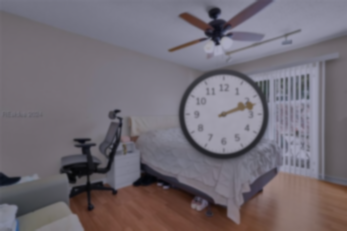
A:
**2:12**
